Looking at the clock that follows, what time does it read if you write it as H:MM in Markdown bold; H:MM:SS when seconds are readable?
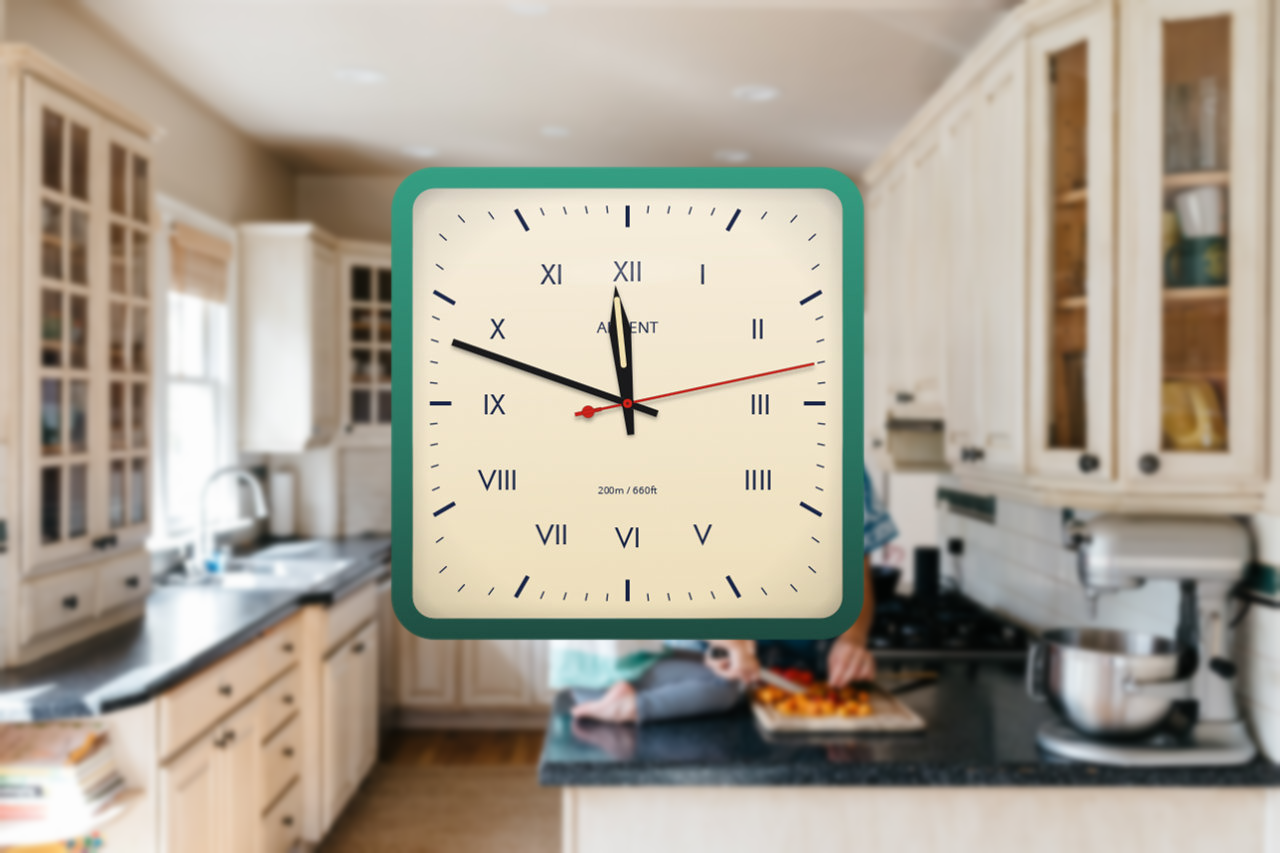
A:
**11:48:13**
